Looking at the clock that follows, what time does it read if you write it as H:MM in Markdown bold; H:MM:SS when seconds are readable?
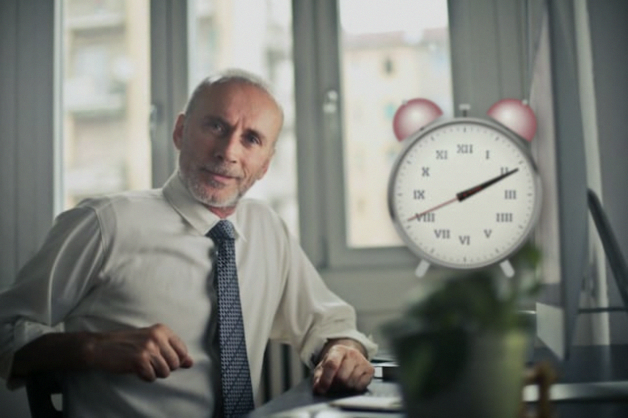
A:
**2:10:41**
